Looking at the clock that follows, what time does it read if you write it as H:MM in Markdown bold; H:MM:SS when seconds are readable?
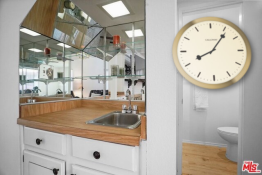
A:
**8:06**
